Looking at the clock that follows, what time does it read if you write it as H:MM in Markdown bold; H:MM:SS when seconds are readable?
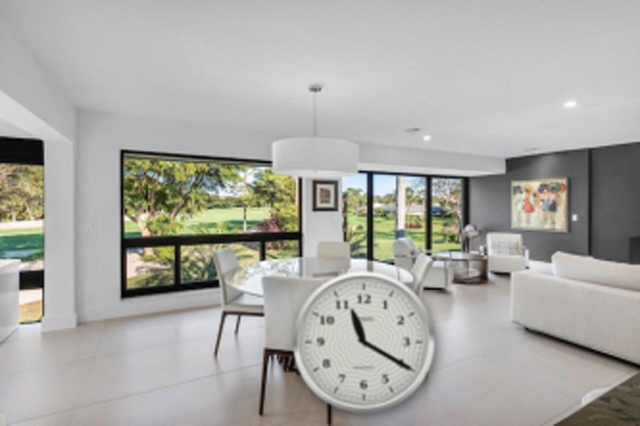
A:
**11:20**
